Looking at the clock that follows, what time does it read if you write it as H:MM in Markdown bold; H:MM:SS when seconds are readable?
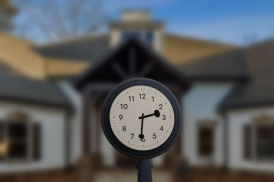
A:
**2:31**
